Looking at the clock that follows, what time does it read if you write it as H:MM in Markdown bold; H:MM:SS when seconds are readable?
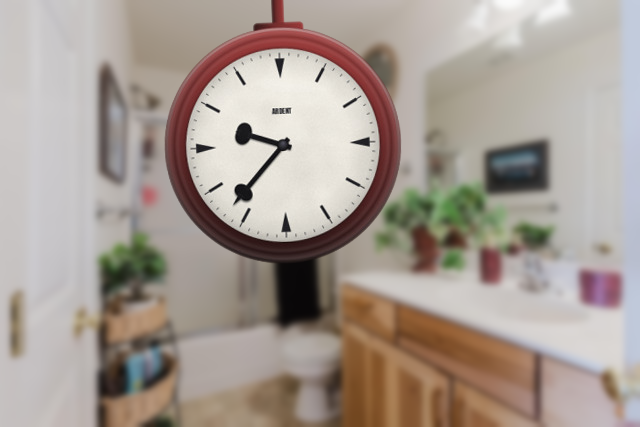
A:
**9:37**
